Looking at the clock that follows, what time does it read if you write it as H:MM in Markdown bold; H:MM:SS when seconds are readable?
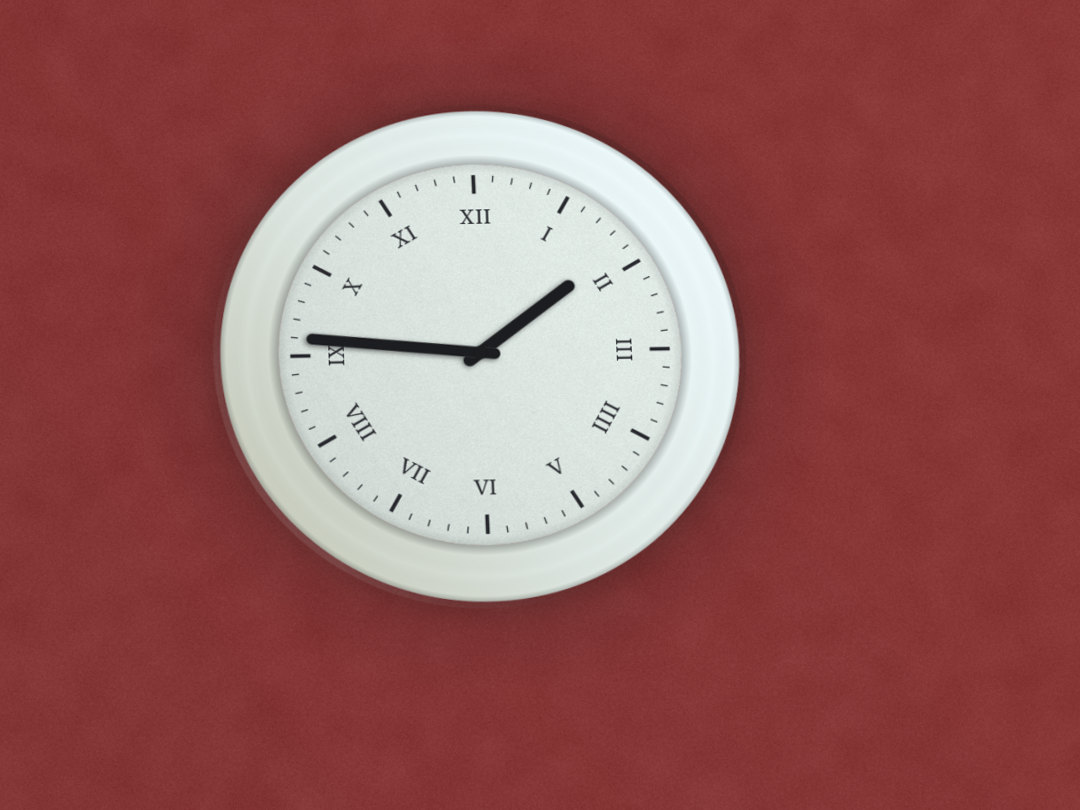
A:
**1:46**
